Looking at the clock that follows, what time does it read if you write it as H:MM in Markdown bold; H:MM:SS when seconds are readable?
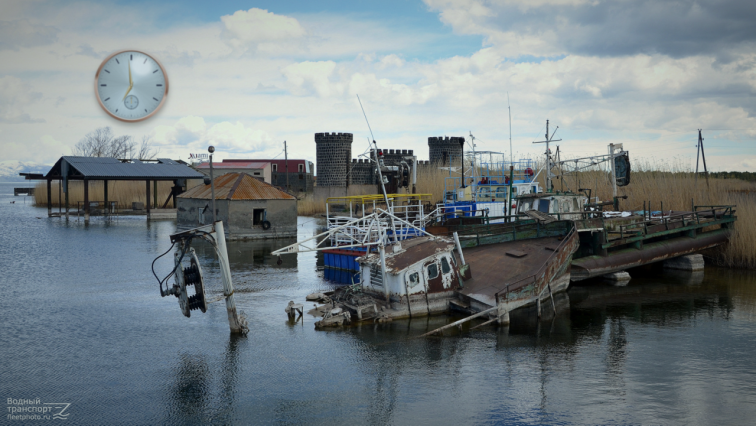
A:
**6:59**
